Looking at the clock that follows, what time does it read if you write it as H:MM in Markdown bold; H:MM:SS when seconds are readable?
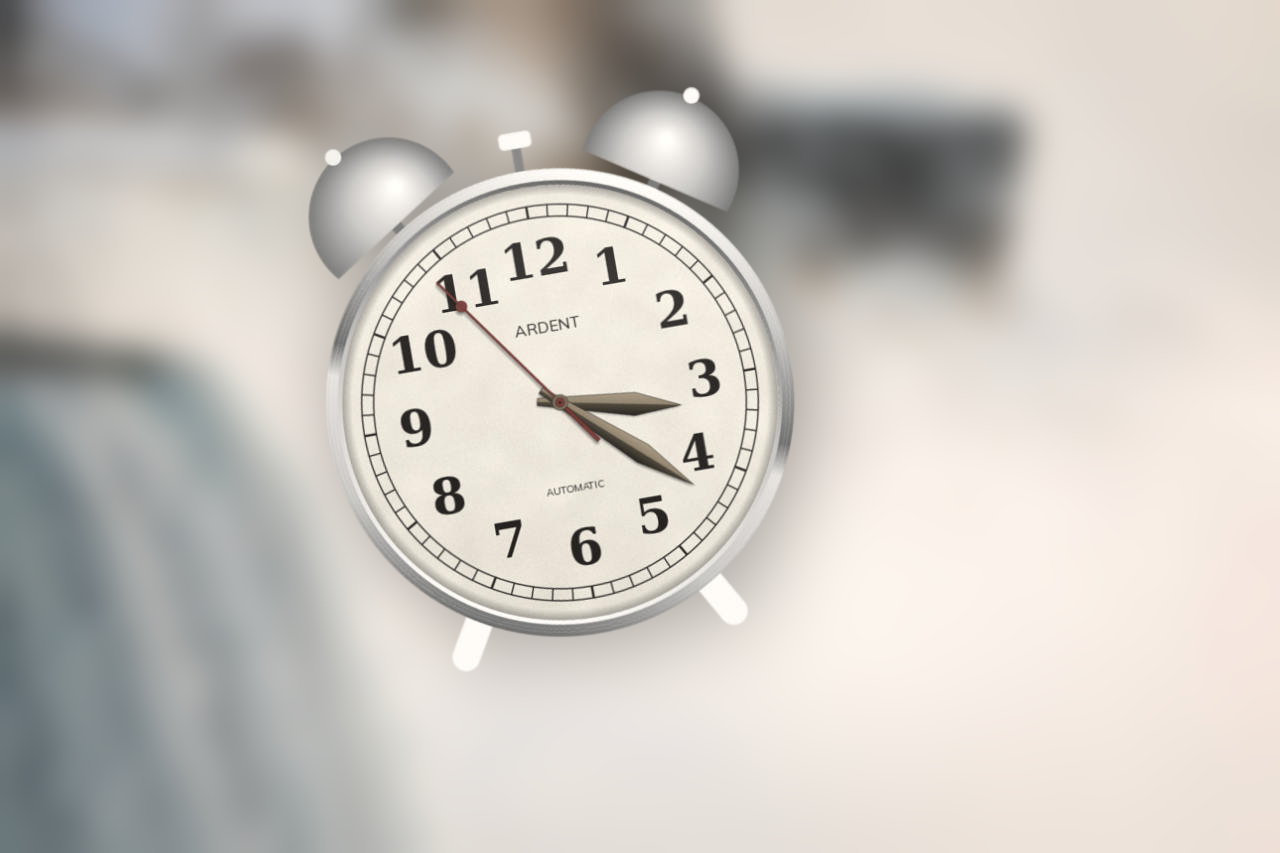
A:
**3:21:54**
